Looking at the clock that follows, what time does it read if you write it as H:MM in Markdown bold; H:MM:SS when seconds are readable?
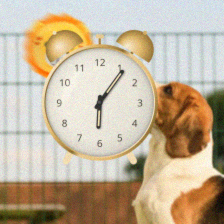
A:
**6:06**
